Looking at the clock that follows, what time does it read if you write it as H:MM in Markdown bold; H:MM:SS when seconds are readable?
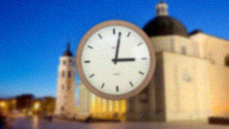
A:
**3:02**
